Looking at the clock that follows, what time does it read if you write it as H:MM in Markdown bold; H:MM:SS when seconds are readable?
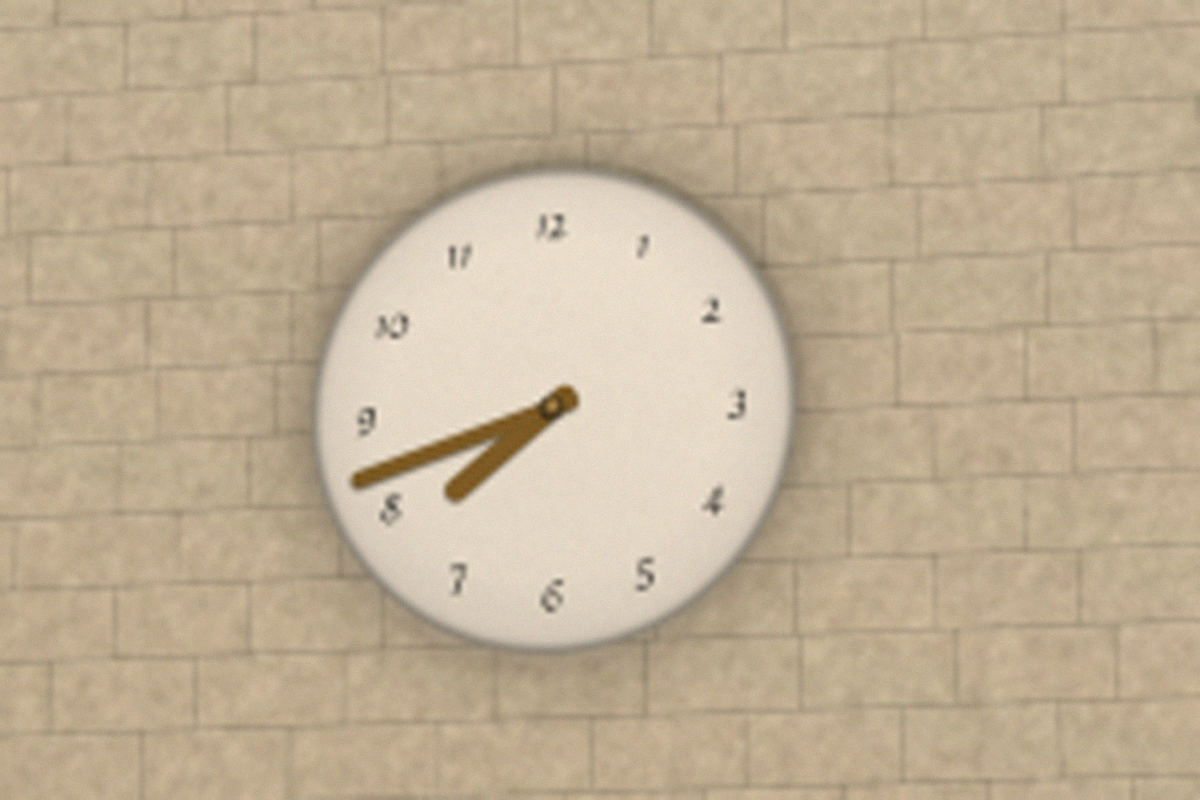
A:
**7:42**
